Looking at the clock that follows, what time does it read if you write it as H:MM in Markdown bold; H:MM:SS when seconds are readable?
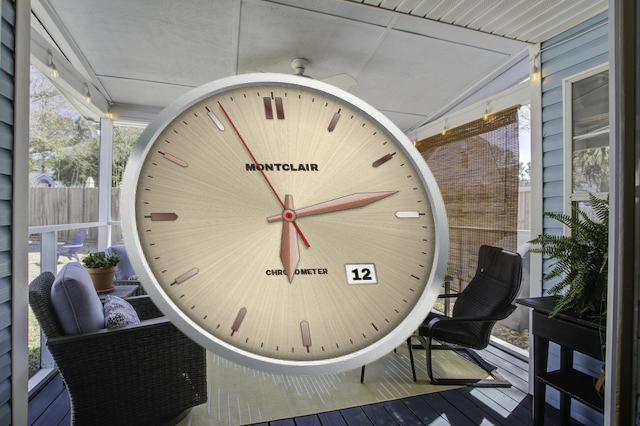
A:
**6:12:56**
